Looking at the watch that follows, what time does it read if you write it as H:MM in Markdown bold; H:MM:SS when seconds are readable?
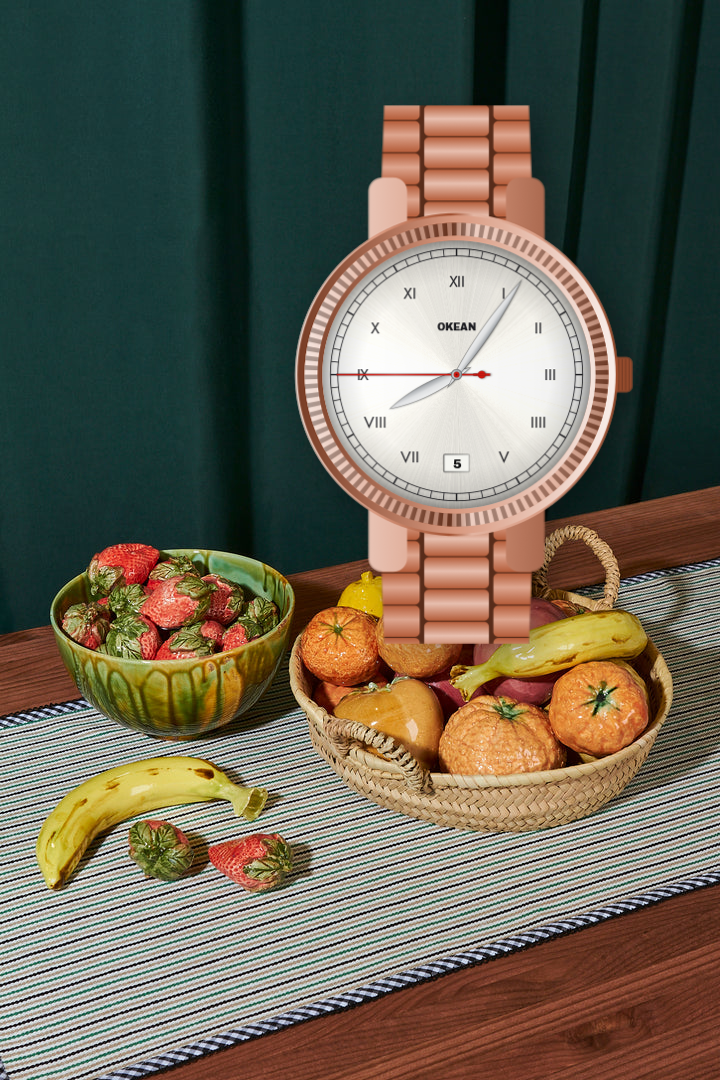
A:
**8:05:45**
